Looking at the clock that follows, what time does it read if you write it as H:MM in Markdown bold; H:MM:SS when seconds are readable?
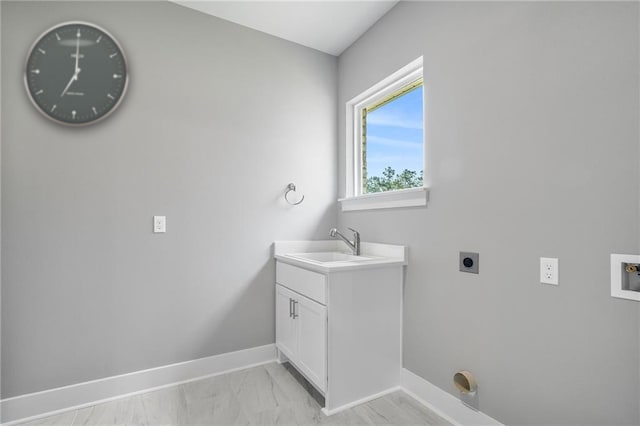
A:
**7:00**
